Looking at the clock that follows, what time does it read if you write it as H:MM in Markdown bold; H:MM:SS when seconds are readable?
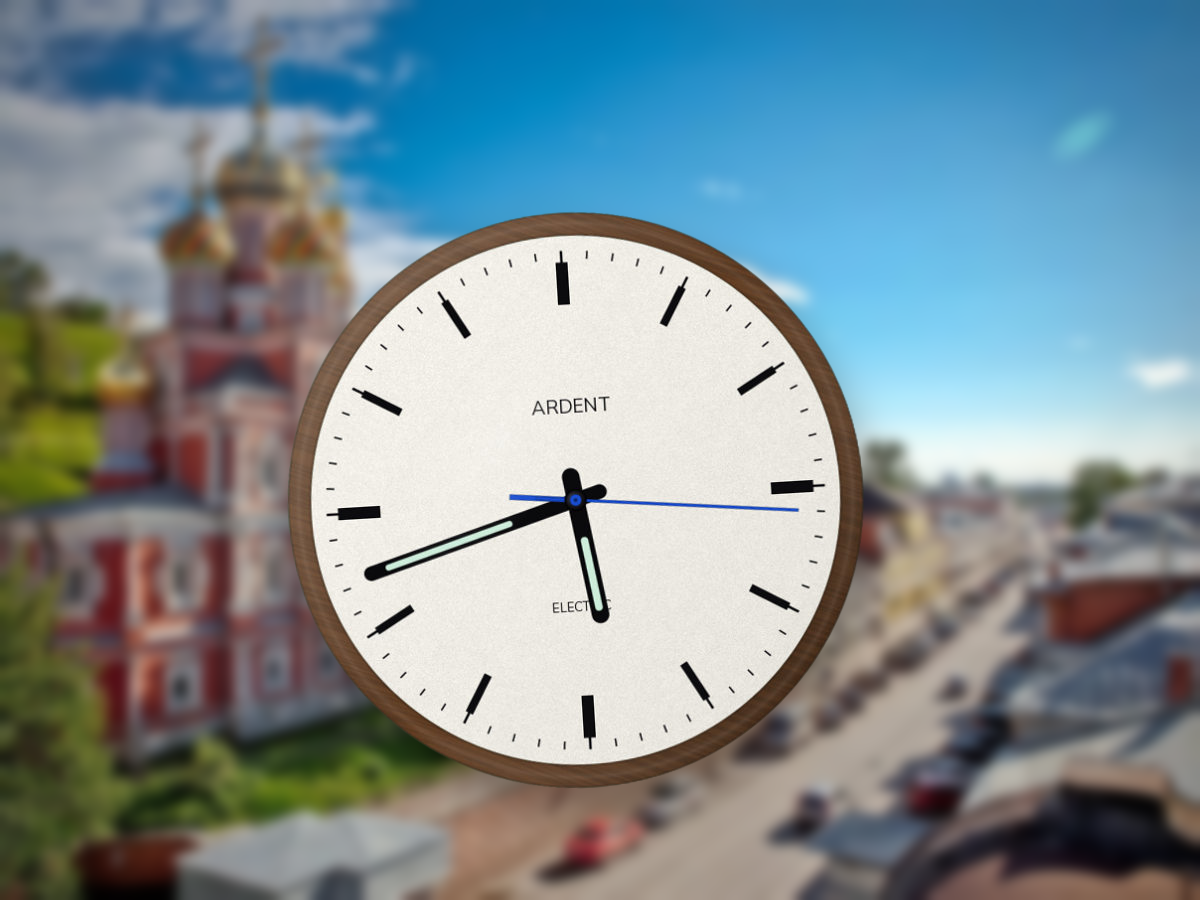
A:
**5:42:16**
